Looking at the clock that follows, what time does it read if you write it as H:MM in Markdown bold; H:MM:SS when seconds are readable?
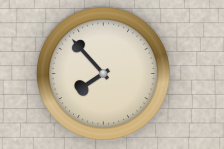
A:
**7:53**
